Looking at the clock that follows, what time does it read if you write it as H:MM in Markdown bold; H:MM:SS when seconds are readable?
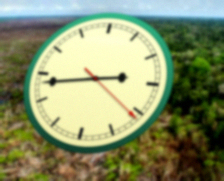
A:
**2:43:21**
